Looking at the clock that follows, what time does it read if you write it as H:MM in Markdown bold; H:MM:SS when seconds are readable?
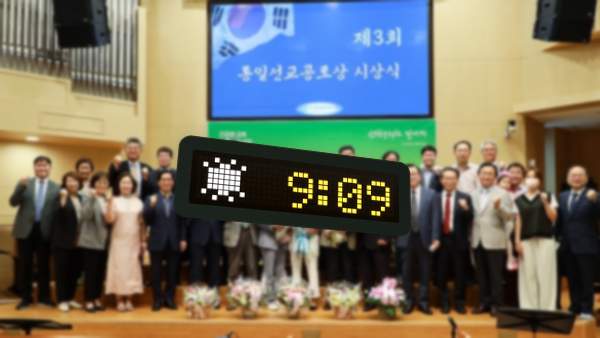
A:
**9:09**
